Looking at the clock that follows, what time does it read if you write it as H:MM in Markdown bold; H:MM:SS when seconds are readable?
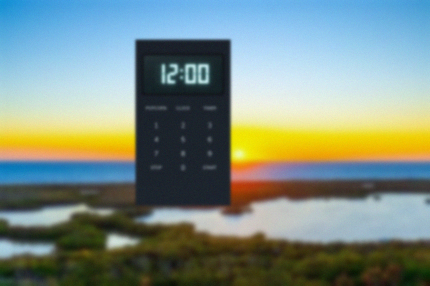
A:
**12:00**
